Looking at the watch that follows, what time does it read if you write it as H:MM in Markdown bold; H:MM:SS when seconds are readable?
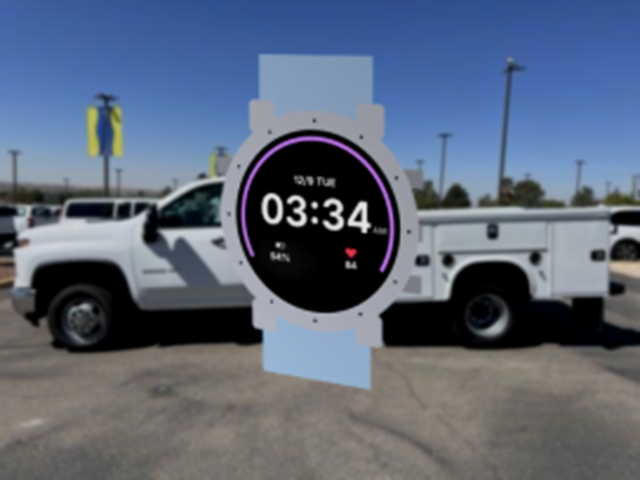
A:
**3:34**
